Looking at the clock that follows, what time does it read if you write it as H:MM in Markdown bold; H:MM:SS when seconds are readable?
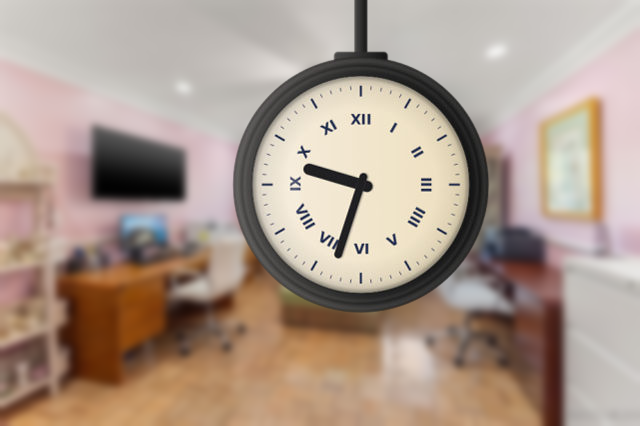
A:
**9:33**
